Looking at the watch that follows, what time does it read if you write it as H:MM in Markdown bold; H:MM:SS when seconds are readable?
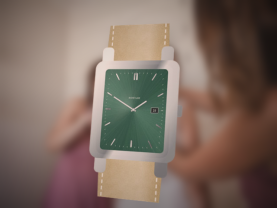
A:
**1:50**
